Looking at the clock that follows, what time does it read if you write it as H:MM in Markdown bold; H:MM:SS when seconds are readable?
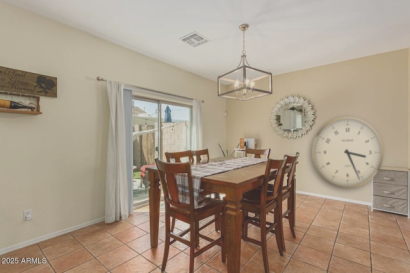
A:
**3:26**
